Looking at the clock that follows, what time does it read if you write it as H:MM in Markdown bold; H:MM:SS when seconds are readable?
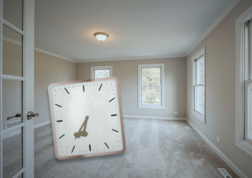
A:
**6:36**
